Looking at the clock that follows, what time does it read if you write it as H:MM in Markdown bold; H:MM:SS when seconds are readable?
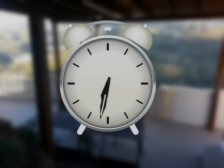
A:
**6:32**
